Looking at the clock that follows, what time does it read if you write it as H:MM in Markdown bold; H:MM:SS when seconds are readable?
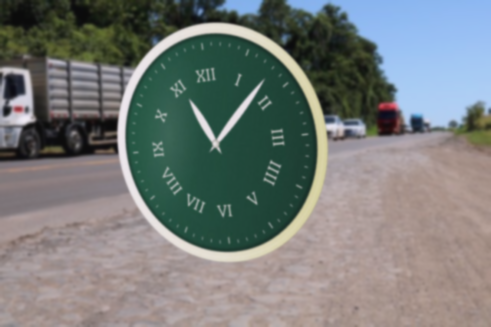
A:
**11:08**
